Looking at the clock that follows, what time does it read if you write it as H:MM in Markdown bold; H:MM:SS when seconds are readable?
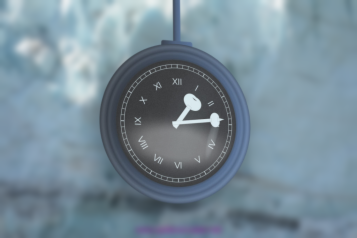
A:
**1:14**
